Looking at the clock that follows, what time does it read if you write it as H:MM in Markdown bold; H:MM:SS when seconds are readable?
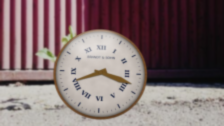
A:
**8:18**
